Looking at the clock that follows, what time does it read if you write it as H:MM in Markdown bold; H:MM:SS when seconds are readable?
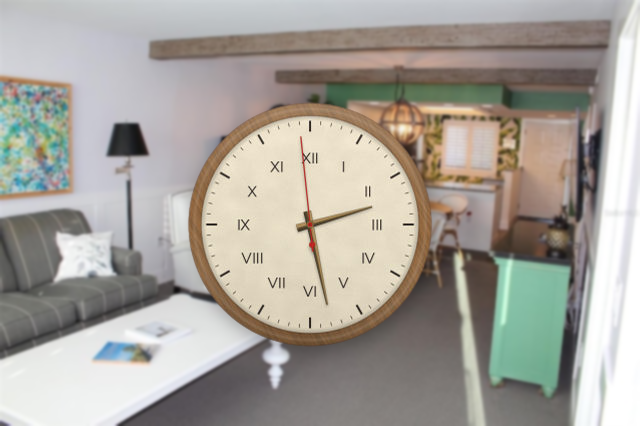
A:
**2:27:59**
